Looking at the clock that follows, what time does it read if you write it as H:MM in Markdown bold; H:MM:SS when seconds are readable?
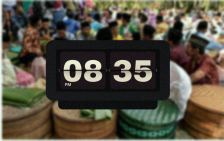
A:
**8:35**
